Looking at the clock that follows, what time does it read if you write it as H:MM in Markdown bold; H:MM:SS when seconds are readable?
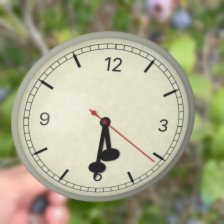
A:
**5:30:21**
